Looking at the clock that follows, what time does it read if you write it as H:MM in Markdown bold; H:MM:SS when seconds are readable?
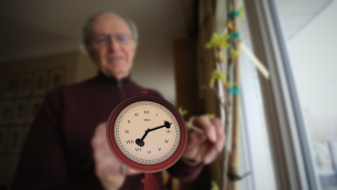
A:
**7:12**
